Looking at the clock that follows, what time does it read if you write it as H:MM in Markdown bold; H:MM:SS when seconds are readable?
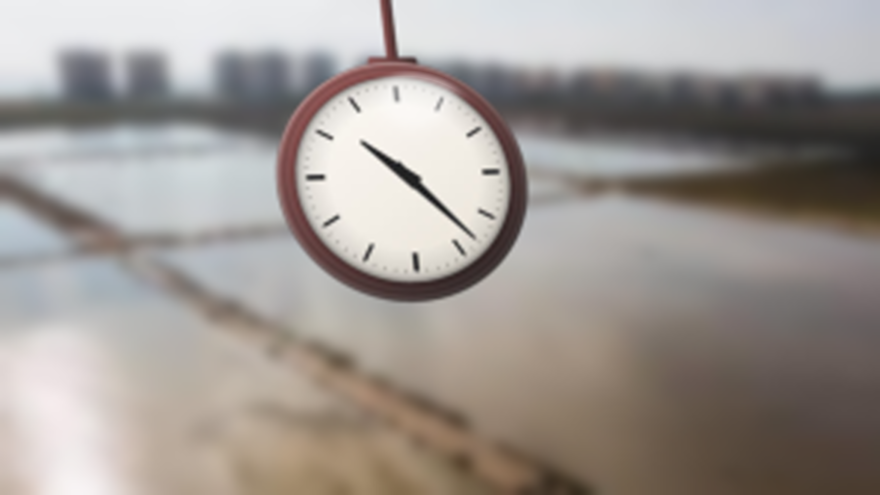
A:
**10:23**
